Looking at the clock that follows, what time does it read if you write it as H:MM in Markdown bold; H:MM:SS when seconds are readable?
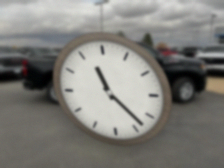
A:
**11:23**
